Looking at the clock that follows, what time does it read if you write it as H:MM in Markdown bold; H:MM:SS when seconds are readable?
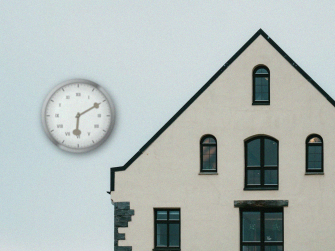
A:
**6:10**
